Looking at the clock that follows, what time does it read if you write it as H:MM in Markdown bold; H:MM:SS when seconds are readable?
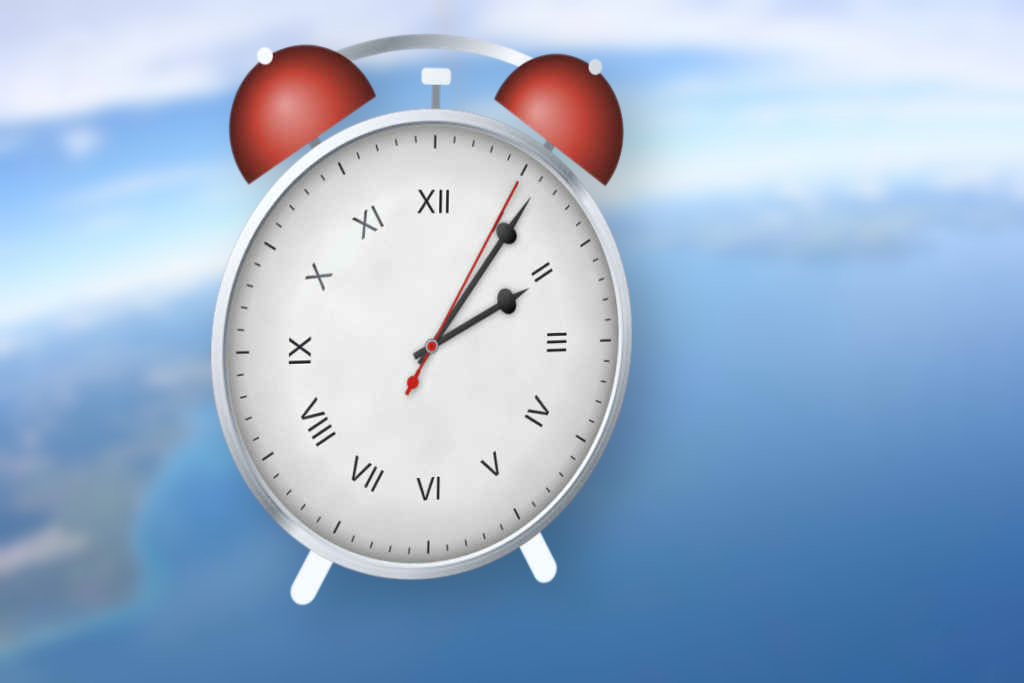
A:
**2:06:05**
